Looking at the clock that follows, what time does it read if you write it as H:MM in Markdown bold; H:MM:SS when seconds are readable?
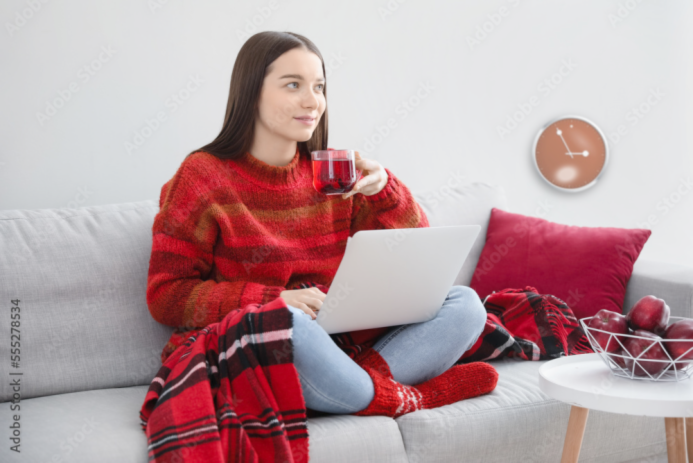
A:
**2:55**
